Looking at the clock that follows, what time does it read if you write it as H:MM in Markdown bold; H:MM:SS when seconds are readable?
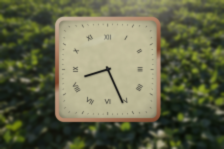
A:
**8:26**
